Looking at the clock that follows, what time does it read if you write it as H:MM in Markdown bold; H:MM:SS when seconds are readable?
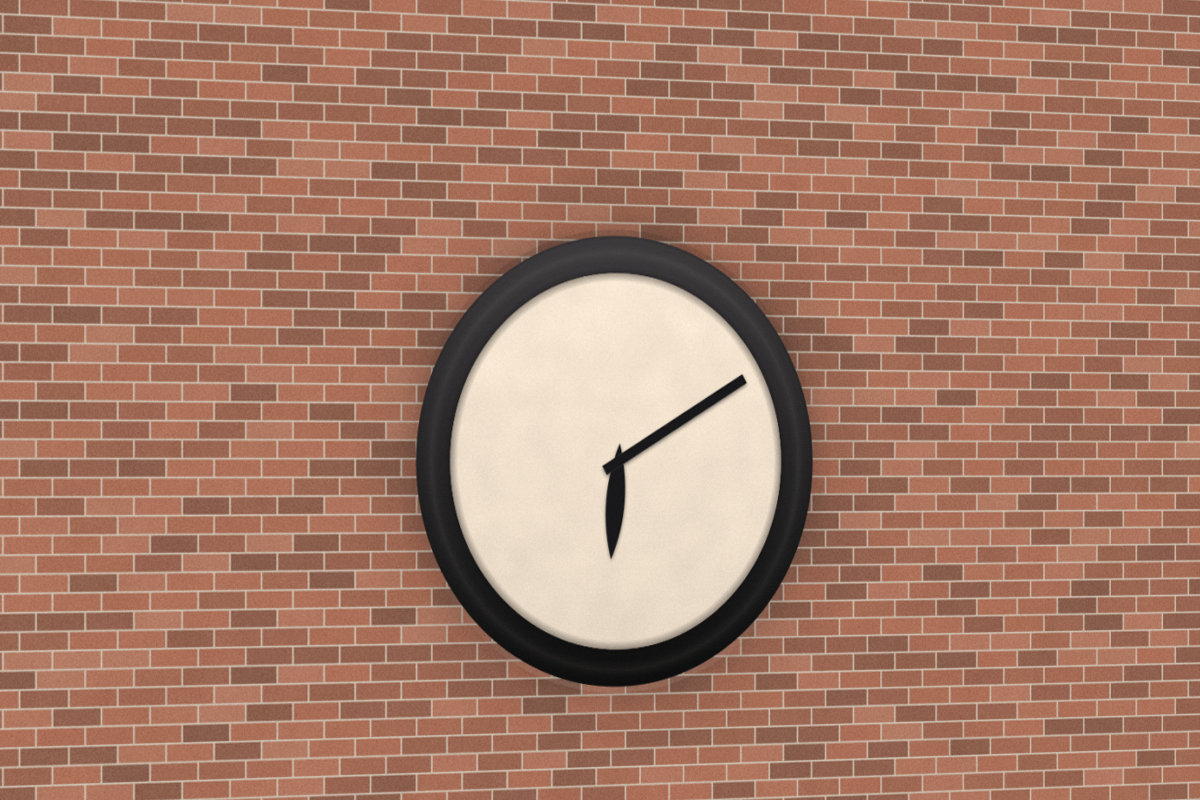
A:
**6:10**
